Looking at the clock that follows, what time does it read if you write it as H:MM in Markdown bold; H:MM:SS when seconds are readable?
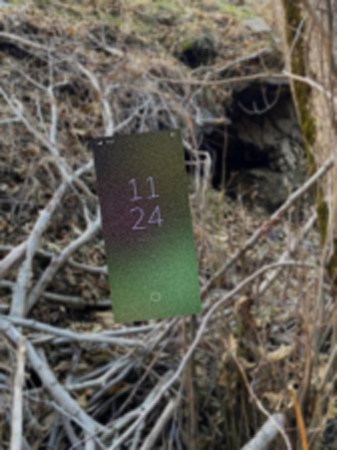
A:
**11:24**
